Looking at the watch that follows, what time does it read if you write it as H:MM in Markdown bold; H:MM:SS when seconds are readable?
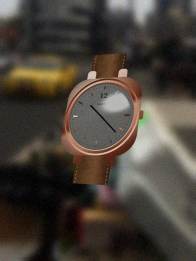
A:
**10:22**
